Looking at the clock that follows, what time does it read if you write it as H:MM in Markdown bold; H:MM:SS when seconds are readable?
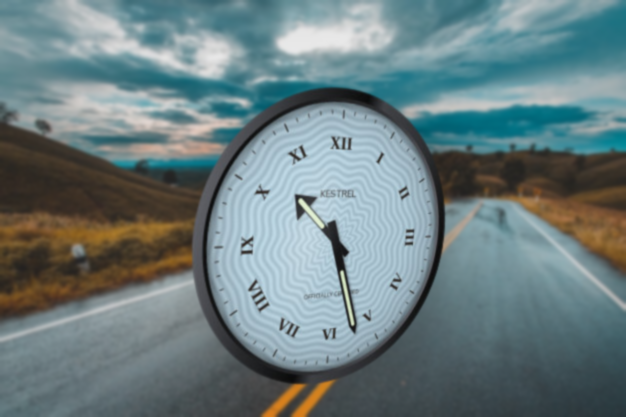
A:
**10:27**
